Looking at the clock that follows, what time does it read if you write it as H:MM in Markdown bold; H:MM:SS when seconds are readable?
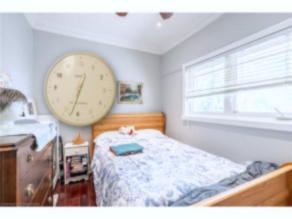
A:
**12:33**
